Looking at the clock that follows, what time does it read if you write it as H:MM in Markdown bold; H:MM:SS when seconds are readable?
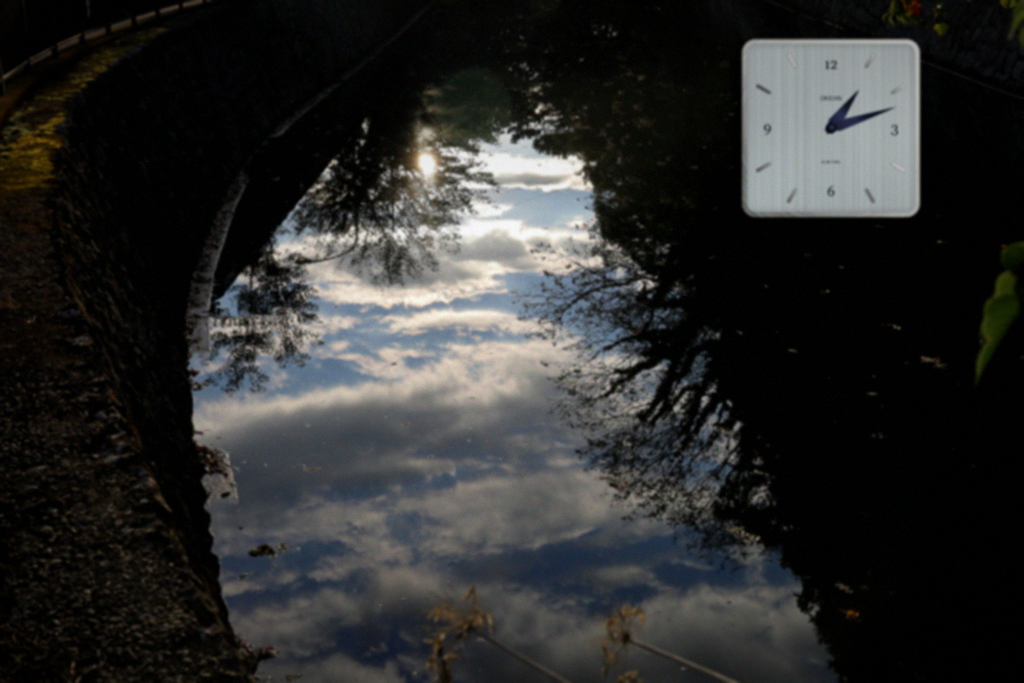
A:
**1:12**
